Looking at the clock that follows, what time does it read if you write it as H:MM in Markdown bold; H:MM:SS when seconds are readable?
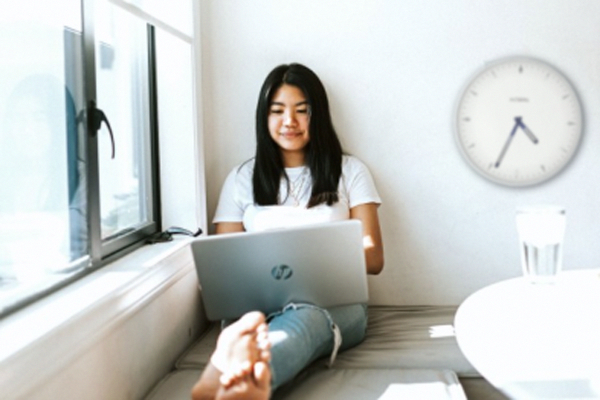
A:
**4:34**
